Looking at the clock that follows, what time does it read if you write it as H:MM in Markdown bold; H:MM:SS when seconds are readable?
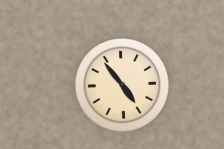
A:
**4:54**
